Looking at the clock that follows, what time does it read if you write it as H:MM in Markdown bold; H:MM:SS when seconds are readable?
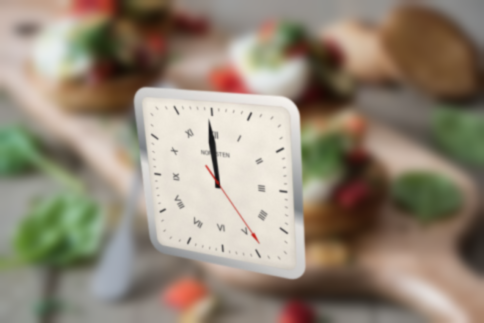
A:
**11:59:24**
